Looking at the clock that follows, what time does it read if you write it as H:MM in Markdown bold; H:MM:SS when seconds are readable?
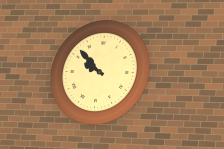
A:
**9:52**
